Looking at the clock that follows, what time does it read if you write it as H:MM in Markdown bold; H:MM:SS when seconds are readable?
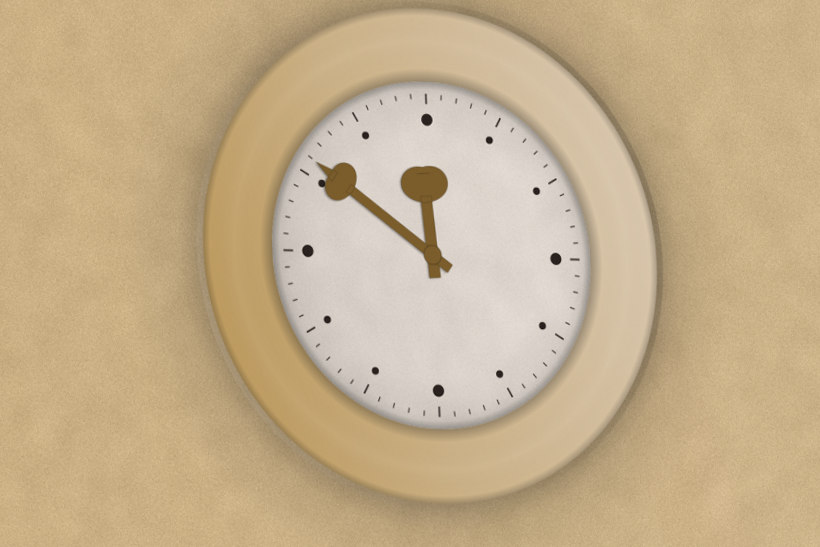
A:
**11:51**
